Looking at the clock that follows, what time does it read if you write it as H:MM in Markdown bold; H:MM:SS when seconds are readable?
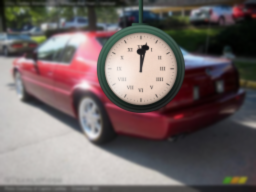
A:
**12:02**
